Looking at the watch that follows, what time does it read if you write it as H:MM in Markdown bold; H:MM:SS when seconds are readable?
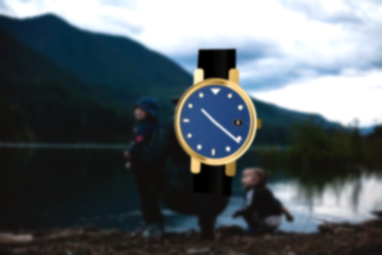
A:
**10:21**
